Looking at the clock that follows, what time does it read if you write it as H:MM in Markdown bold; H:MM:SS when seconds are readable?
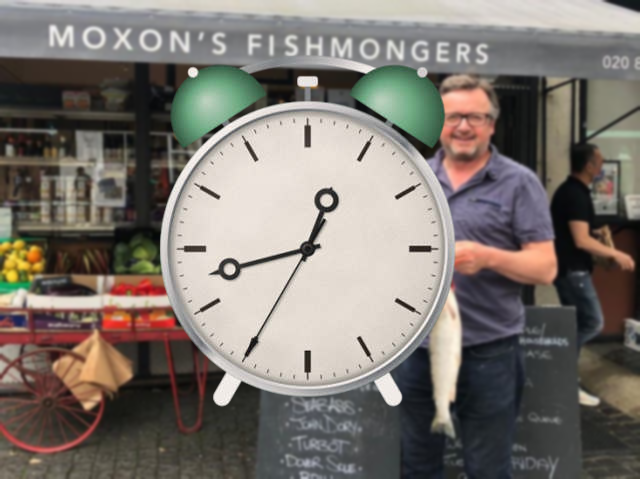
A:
**12:42:35**
